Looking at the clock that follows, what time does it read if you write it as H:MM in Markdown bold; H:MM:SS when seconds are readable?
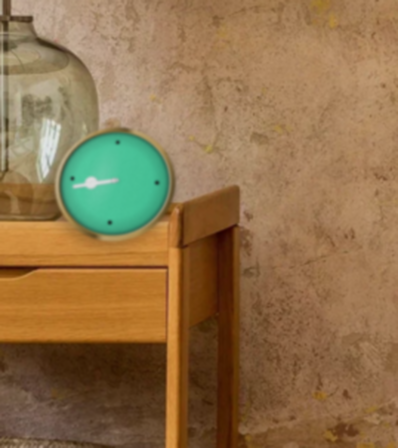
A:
**8:43**
